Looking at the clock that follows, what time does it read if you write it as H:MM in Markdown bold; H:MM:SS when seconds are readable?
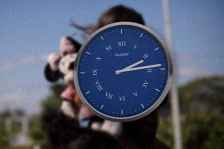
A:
**2:14**
